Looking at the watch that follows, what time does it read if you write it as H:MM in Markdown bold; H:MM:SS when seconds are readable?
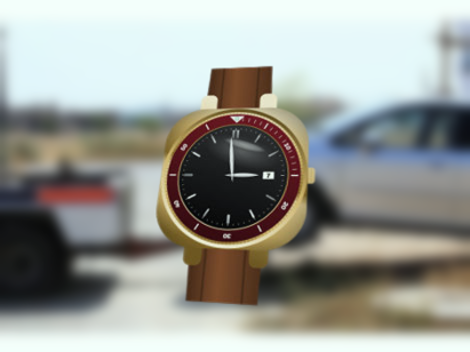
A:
**2:59**
